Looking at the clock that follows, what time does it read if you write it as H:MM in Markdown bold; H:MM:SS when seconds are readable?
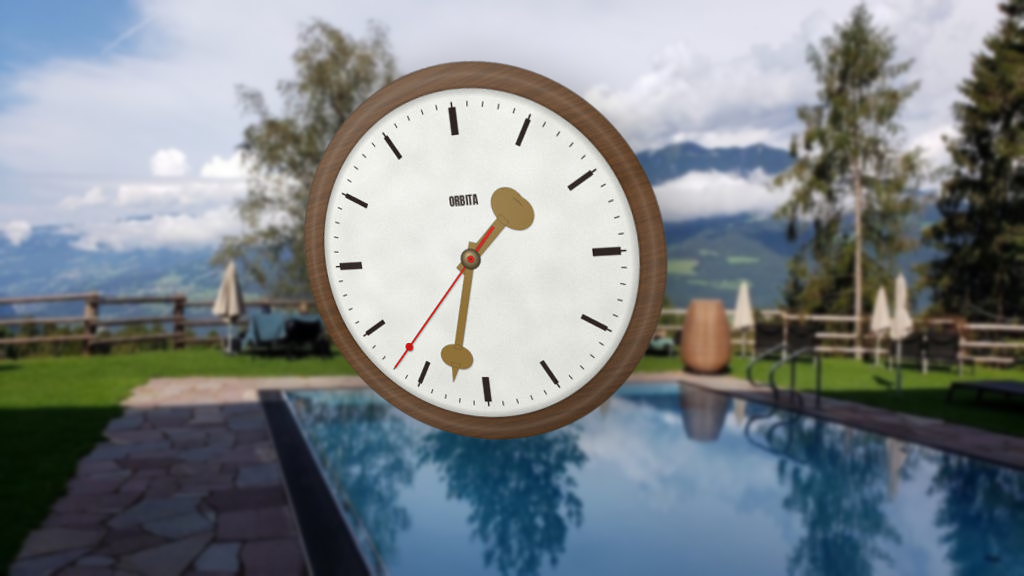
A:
**1:32:37**
